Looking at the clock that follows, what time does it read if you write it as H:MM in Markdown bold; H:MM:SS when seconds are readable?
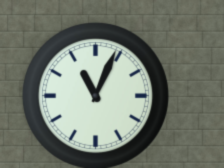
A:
**11:04**
